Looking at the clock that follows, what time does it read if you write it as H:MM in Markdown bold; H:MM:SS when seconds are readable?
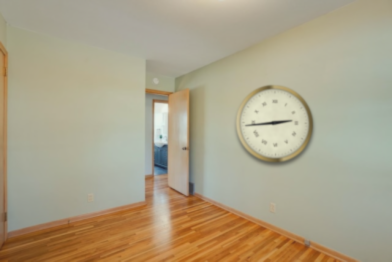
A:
**2:44**
